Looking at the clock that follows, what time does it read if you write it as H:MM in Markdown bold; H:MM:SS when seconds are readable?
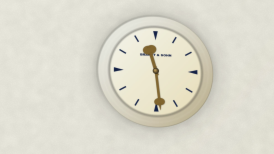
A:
**11:29**
